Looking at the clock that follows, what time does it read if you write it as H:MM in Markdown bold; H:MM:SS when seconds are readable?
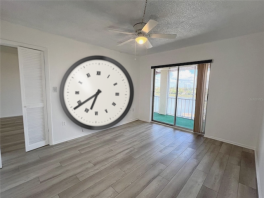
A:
**6:39**
